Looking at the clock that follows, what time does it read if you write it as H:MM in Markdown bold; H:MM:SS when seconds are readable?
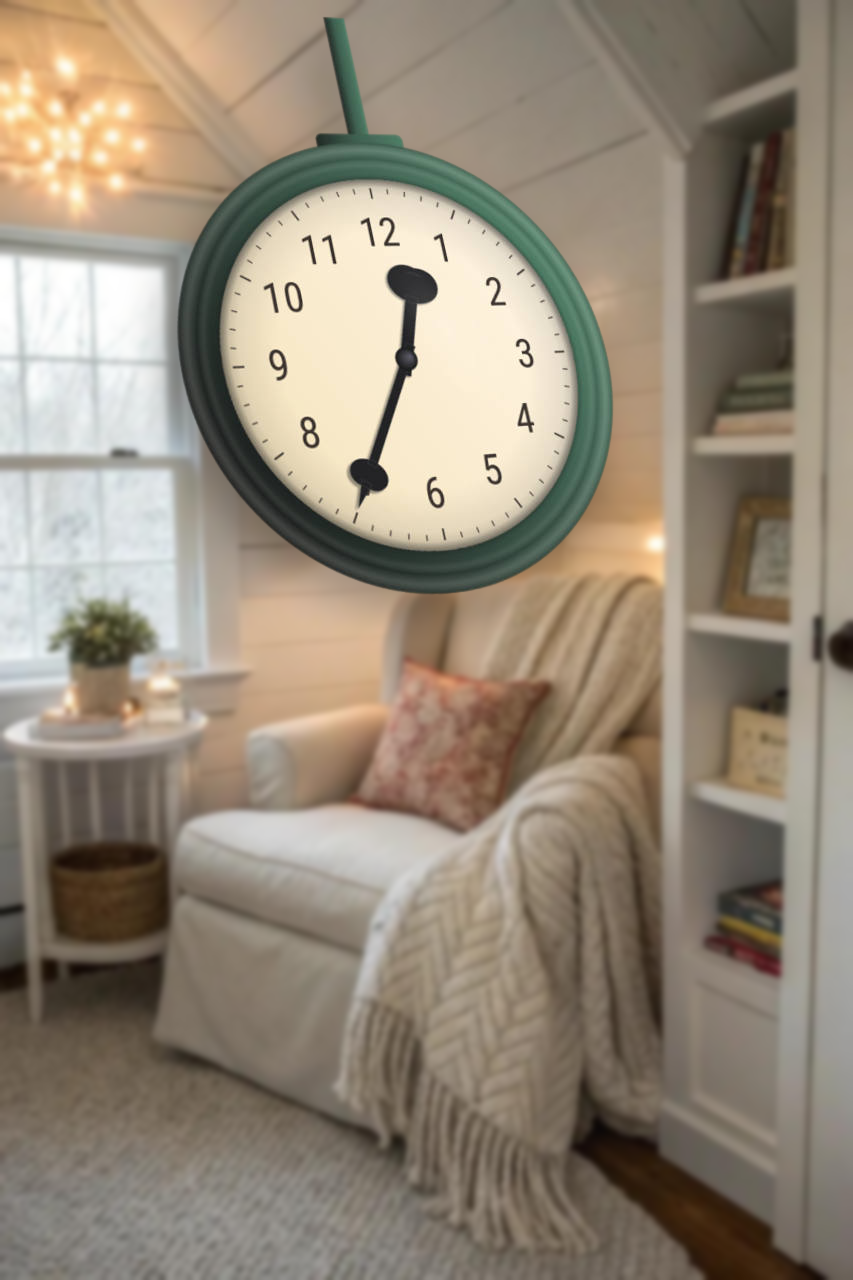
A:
**12:35**
